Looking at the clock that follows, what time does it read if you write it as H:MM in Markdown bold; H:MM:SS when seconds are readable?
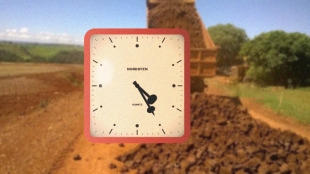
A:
**4:25**
